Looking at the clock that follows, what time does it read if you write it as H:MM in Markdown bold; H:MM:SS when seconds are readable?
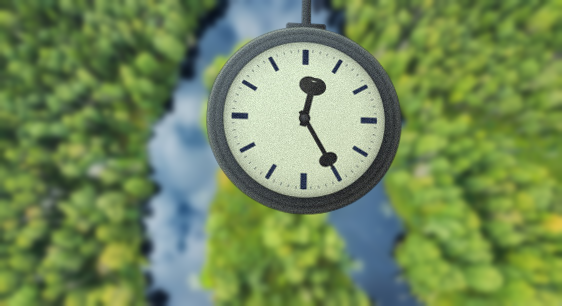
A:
**12:25**
